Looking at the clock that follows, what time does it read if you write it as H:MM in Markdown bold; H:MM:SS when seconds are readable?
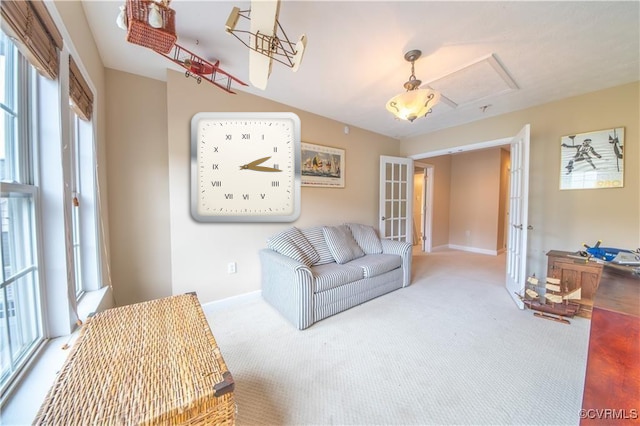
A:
**2:16**
